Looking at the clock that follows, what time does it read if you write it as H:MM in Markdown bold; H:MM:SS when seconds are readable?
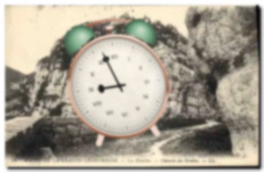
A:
**8:57**
